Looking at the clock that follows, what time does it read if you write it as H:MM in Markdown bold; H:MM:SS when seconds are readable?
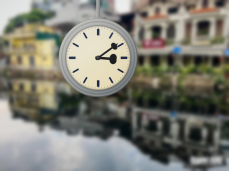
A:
**3:09**
